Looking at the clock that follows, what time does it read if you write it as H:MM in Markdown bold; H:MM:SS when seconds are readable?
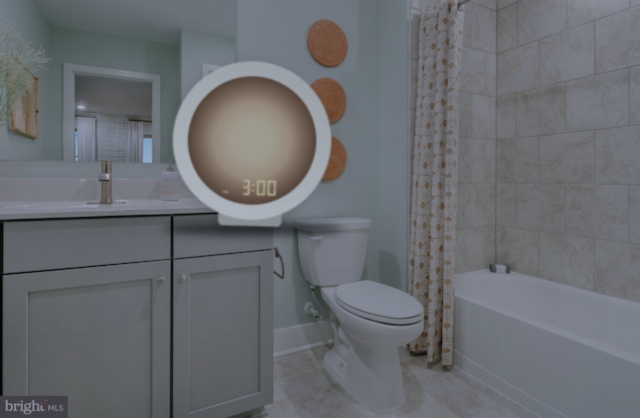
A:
**3:00**
